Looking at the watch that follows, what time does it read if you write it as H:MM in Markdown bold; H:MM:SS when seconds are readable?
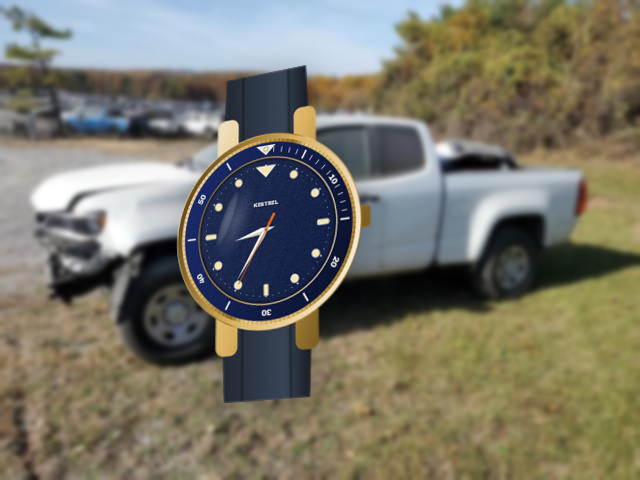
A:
**8:35:35**
